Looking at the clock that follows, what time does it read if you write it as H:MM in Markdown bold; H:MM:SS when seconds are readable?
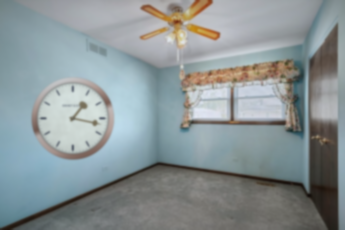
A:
**1:17**
